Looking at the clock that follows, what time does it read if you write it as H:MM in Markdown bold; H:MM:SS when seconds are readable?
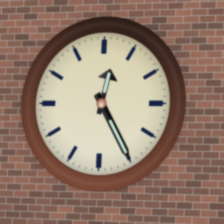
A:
**12:25**
